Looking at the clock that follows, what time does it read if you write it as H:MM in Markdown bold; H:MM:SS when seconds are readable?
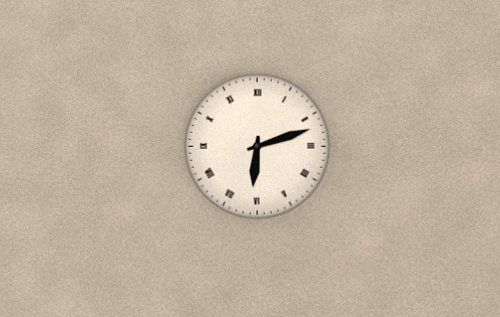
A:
**6:12**
